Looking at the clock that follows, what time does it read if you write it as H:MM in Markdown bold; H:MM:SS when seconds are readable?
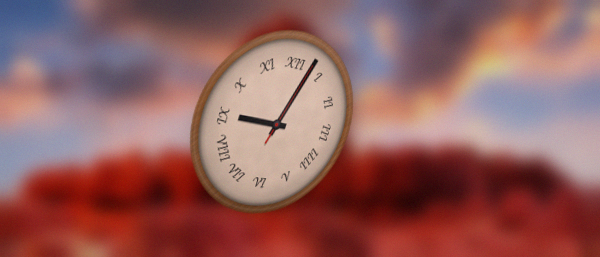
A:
**9:03:03**
